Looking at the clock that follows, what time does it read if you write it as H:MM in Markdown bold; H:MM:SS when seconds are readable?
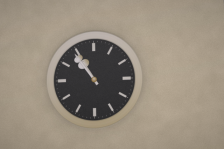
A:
**10:54**
